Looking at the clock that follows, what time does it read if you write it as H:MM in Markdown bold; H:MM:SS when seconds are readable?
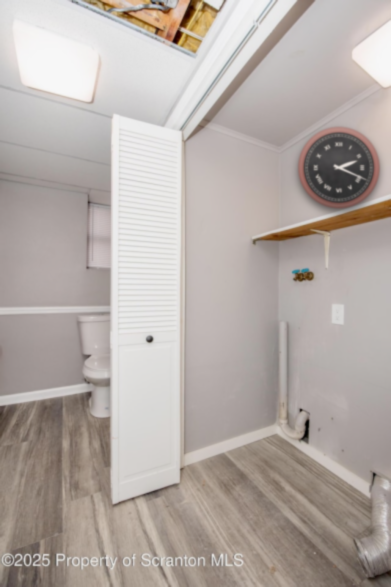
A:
**2:19**
